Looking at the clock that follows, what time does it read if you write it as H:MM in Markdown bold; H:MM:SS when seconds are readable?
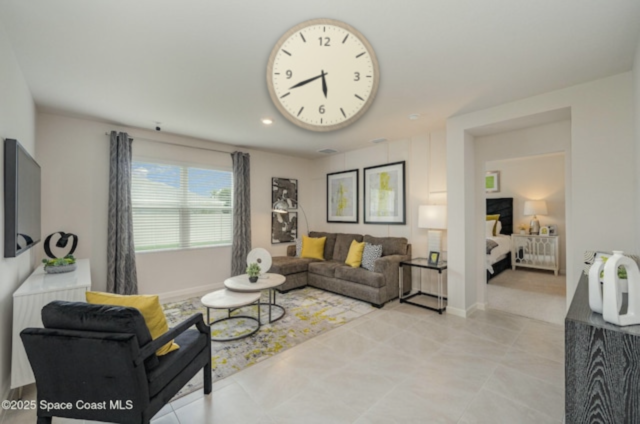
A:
**5:41**
